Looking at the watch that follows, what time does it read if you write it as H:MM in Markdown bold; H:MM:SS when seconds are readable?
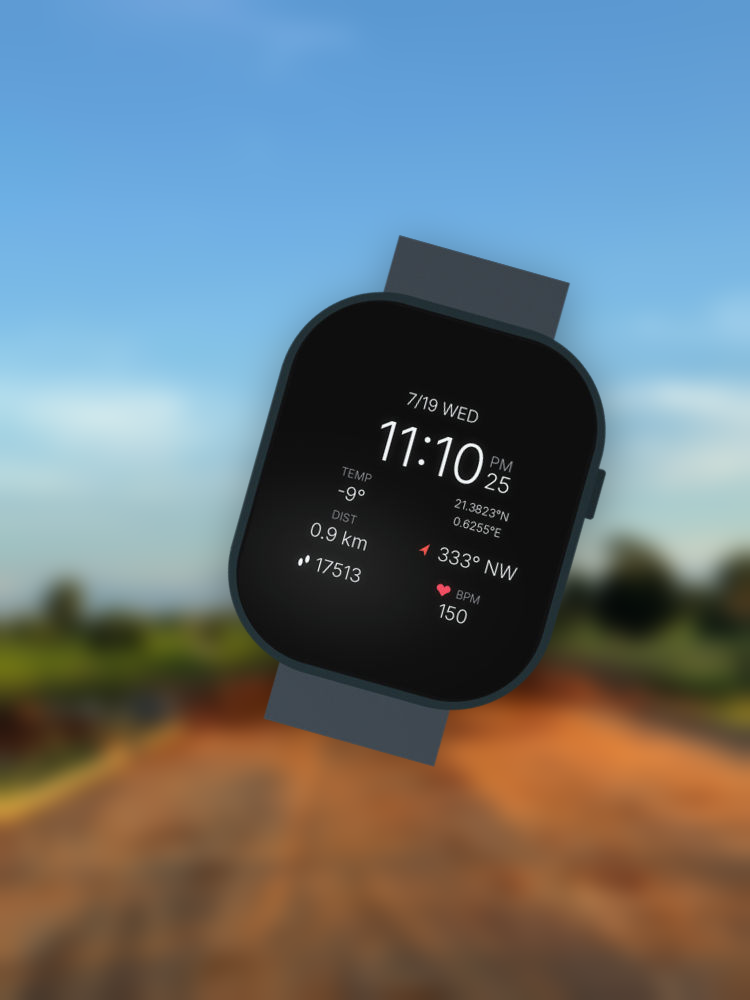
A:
**11:10:25**
